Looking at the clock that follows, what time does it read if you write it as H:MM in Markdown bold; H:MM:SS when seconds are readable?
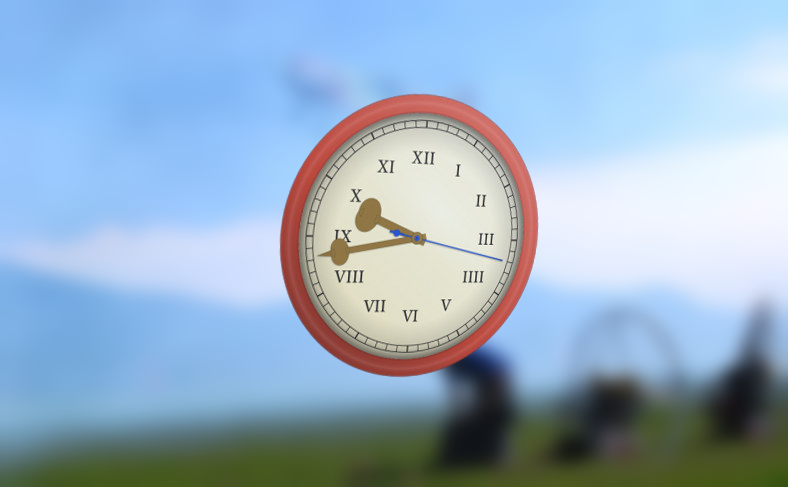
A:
**9:43:17**
